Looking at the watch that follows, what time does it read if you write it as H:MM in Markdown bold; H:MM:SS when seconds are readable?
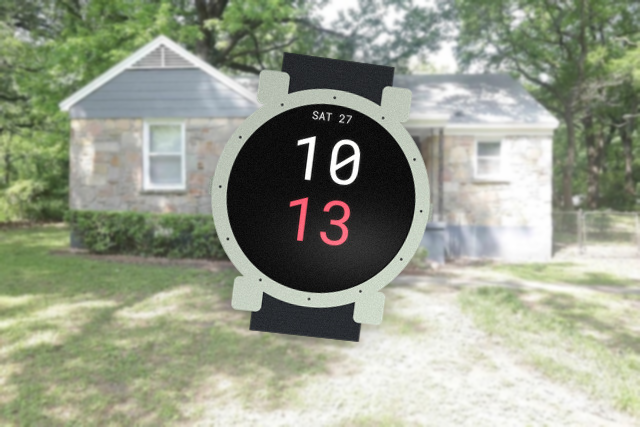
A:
**10:13**
